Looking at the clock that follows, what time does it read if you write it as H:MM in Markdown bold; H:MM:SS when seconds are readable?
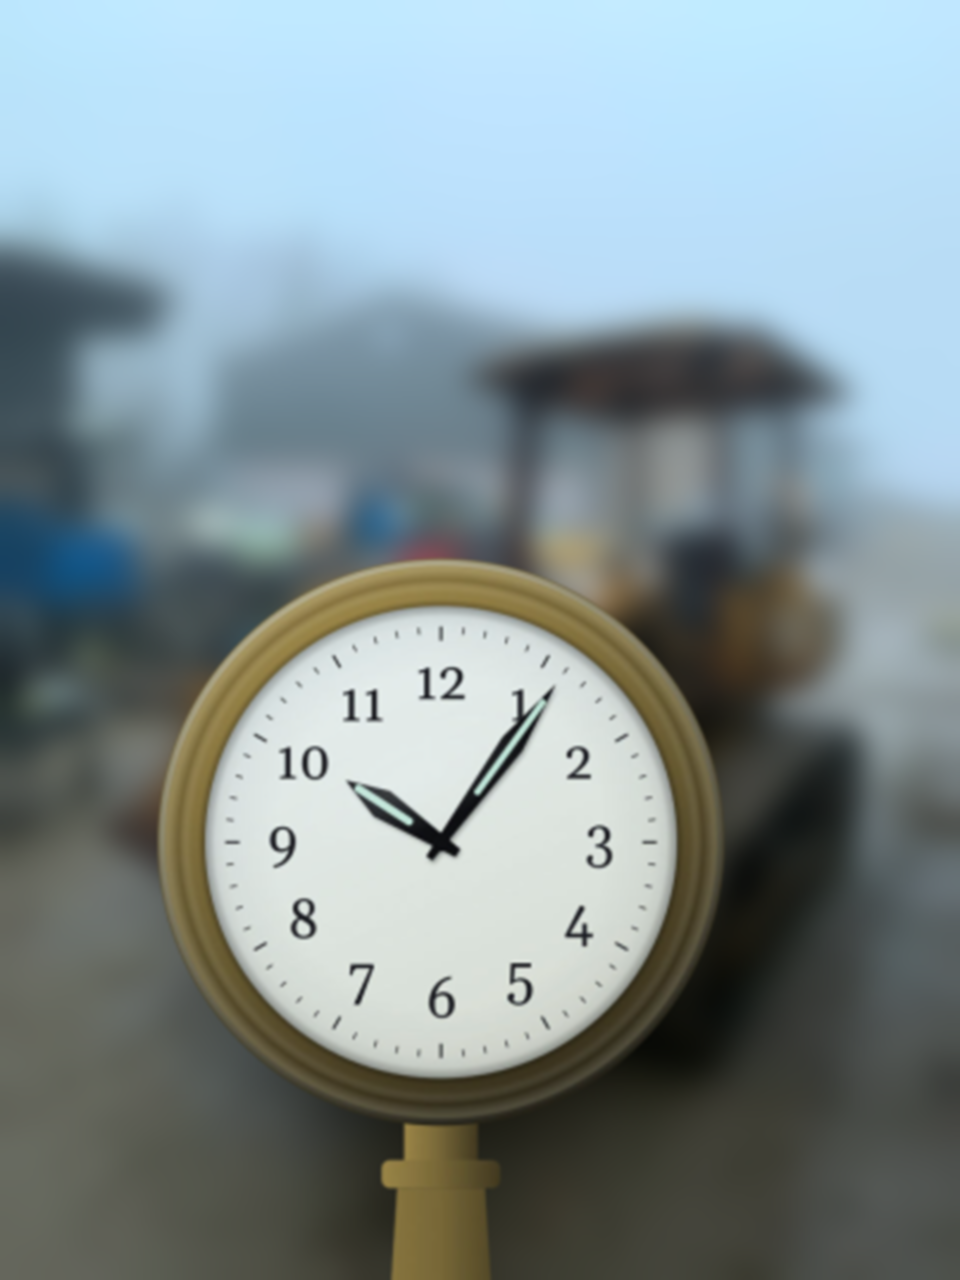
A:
**10:06**
